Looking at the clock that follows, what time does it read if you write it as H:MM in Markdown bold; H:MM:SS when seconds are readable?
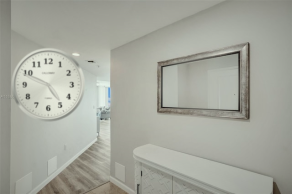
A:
**4:49**
